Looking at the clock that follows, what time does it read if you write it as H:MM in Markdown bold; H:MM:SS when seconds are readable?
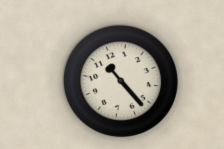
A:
**11:27**
